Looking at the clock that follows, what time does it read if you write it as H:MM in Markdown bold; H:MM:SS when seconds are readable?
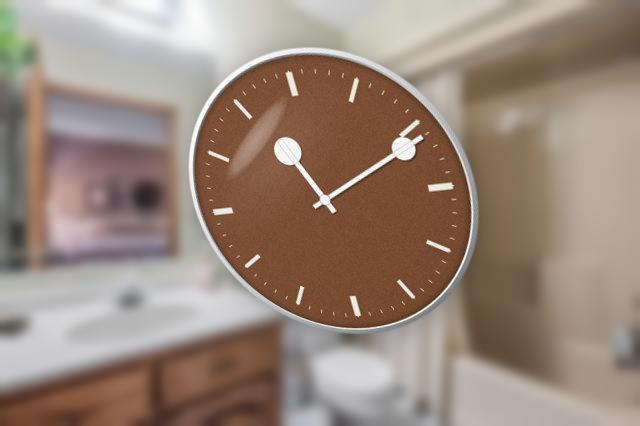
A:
**11:11**
